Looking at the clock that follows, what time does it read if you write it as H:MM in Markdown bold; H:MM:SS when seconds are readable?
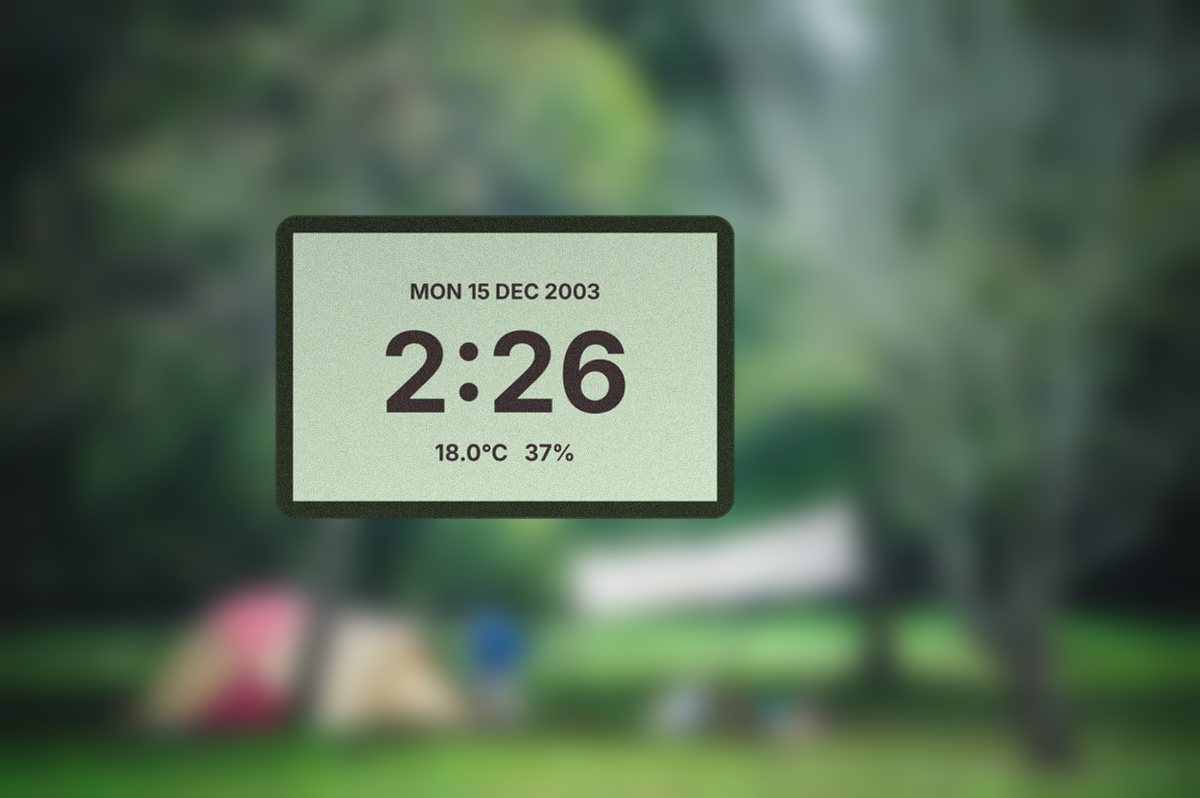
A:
**2:26**
